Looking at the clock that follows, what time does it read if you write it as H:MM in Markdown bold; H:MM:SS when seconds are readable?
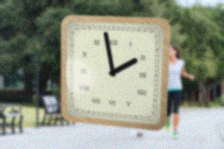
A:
**1:58**
